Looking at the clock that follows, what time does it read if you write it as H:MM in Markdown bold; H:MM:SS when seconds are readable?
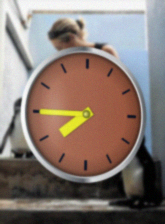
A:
**7:45**
